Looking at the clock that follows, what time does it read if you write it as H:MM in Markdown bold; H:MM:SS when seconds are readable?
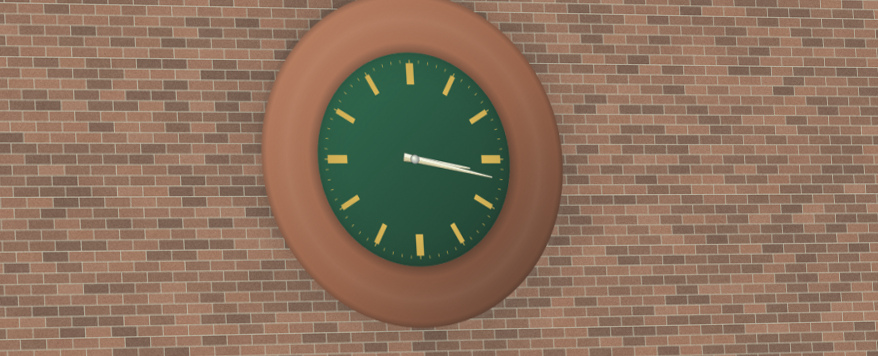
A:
**3:17**
